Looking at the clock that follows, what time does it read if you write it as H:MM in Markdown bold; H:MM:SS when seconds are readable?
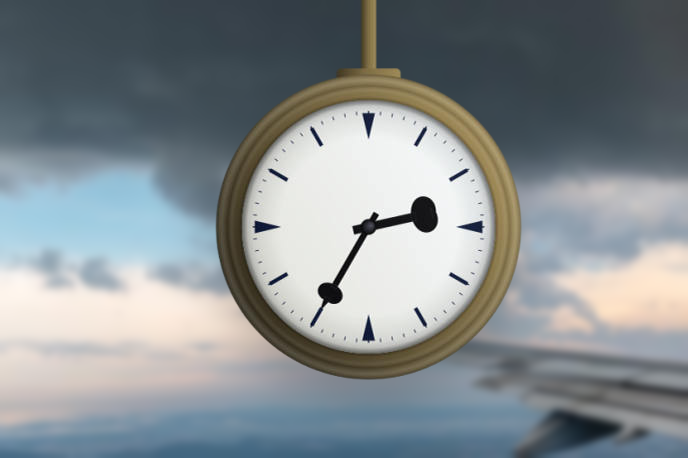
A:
**2:35**
